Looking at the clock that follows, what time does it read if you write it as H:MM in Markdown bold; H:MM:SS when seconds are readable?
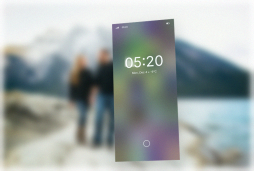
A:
**5:20**
